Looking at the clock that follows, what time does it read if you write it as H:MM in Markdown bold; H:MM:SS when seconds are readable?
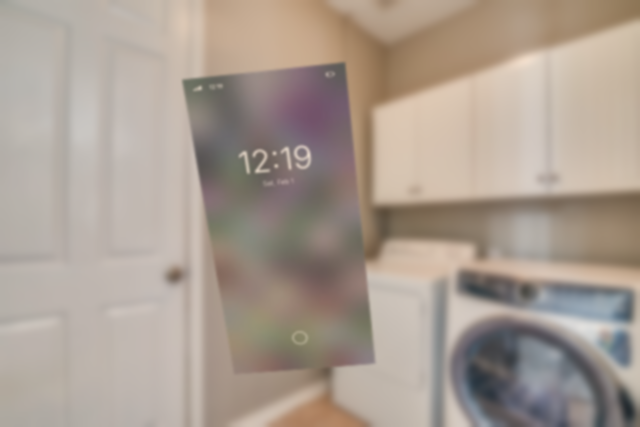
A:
**12:19**
